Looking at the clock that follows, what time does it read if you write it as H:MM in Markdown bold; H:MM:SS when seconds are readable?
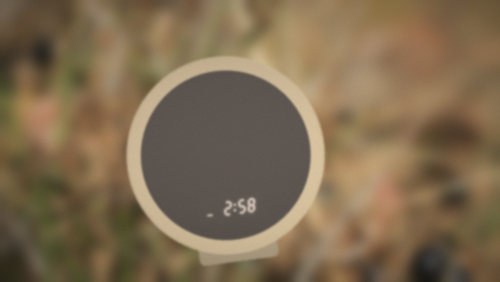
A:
**2:58**
